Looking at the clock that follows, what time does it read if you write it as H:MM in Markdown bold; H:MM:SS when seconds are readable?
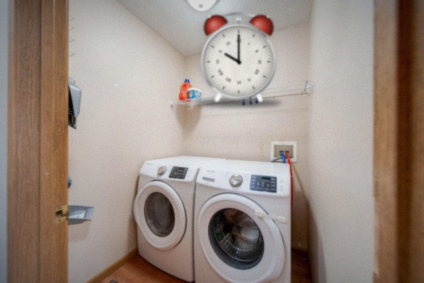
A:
**10:00**
